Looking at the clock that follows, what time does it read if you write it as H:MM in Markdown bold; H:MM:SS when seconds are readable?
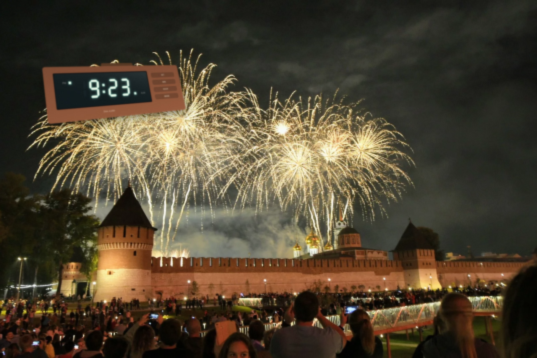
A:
**9:23**
